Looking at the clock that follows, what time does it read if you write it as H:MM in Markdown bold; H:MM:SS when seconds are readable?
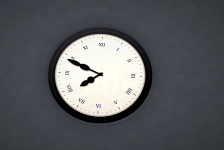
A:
**7:49**
